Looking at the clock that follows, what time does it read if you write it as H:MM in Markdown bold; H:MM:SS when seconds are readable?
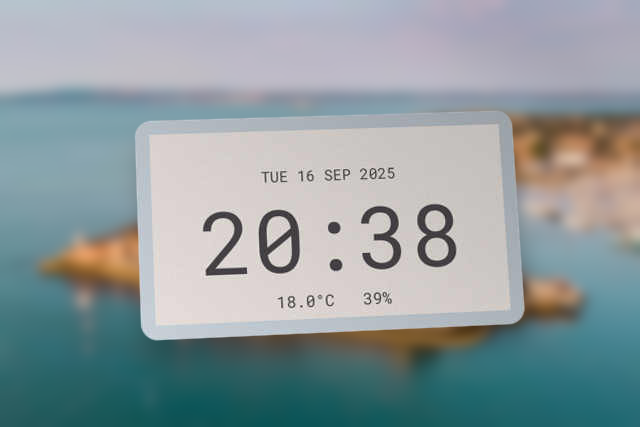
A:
**20:38**
